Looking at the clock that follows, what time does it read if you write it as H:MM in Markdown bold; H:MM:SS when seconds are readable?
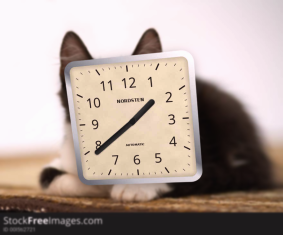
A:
**1:39**
